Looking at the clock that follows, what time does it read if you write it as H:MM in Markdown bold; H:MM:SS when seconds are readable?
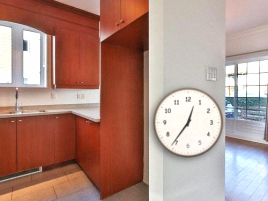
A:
**12:36**
